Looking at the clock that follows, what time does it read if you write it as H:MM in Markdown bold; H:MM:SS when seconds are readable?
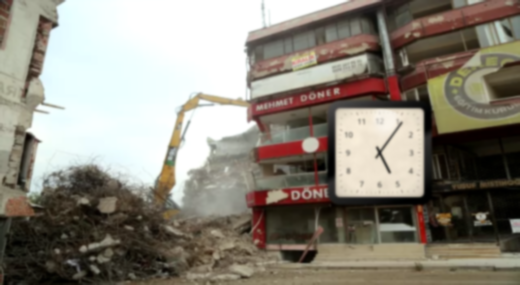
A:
**5:06**
